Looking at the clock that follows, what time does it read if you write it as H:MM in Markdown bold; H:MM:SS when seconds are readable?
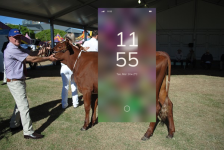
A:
**11:55**
